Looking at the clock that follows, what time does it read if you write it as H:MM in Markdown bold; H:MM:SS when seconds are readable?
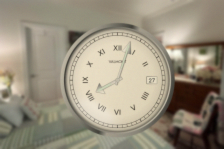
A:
**8:03**
